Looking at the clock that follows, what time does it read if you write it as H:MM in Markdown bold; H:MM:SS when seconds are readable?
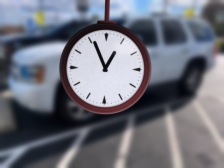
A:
**12:56**
